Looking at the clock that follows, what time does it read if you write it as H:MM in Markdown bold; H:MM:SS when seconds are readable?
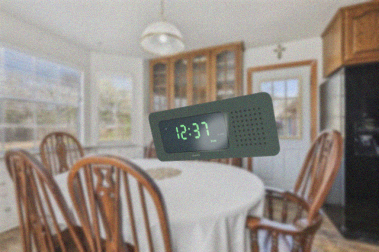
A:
**12:37**
